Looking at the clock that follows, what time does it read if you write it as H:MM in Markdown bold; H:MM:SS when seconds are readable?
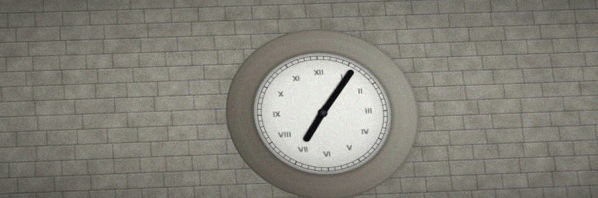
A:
**7:06**
